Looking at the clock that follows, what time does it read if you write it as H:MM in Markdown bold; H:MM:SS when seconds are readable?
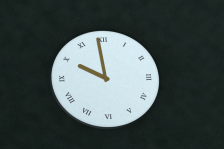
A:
**9:59**
